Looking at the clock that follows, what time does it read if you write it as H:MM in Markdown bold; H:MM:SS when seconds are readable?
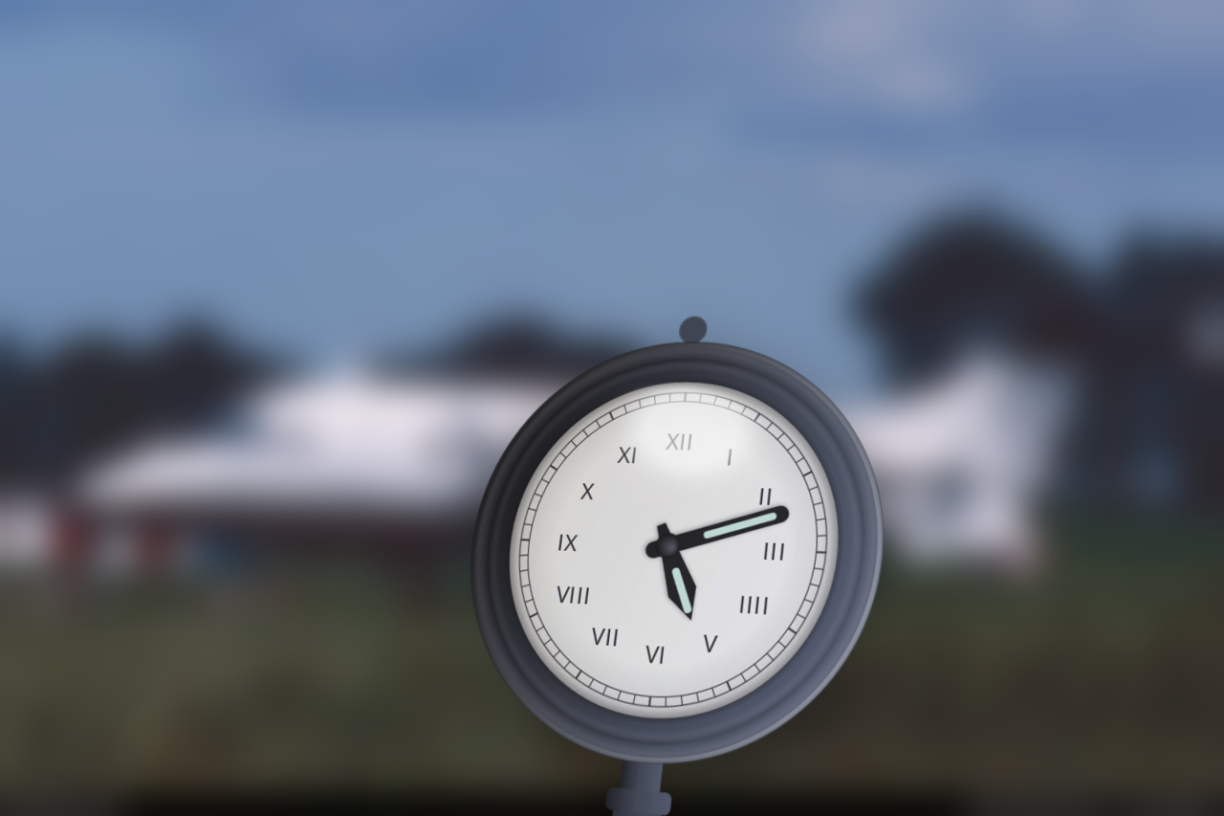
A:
**5:12**
